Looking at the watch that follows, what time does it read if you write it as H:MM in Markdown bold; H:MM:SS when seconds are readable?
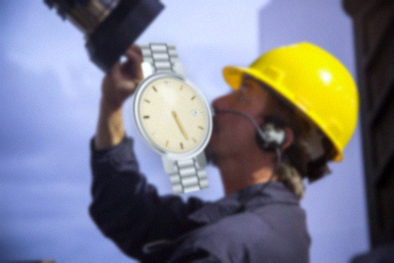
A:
**5:27**
